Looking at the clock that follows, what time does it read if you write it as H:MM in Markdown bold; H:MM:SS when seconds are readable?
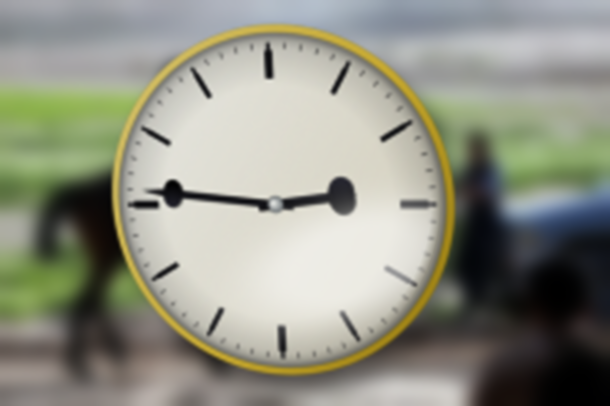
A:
**2:46**
